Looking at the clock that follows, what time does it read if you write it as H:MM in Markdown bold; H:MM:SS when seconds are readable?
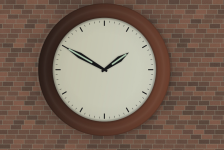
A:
**1:50**
